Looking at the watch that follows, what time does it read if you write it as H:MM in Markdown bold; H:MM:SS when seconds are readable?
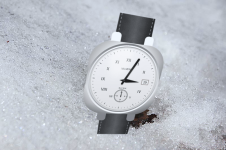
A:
**3:04**
